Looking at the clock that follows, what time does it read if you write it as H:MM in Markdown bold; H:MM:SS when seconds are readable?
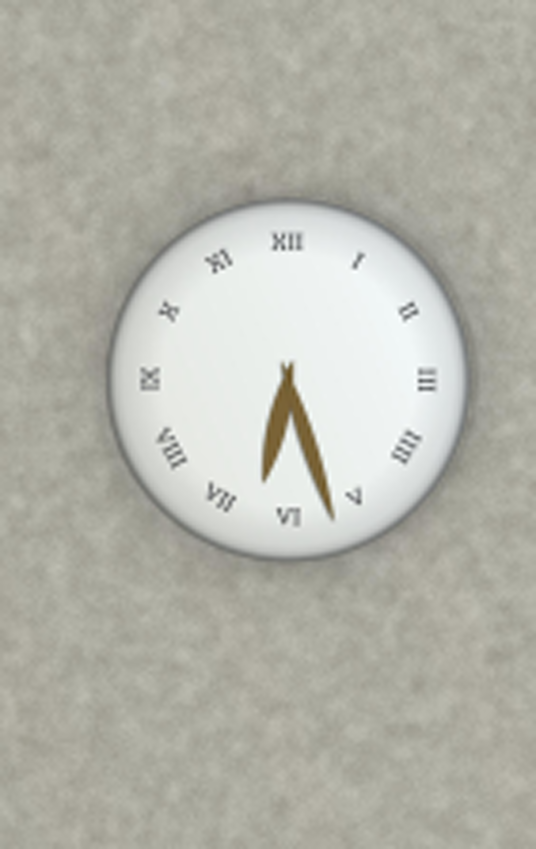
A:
**6:27**
